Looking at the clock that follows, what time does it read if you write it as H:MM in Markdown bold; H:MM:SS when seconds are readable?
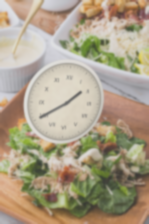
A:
**1:40**
